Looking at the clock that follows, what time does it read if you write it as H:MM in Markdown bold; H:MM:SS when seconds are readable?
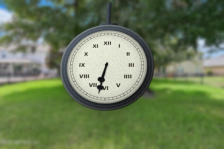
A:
**6:32**
